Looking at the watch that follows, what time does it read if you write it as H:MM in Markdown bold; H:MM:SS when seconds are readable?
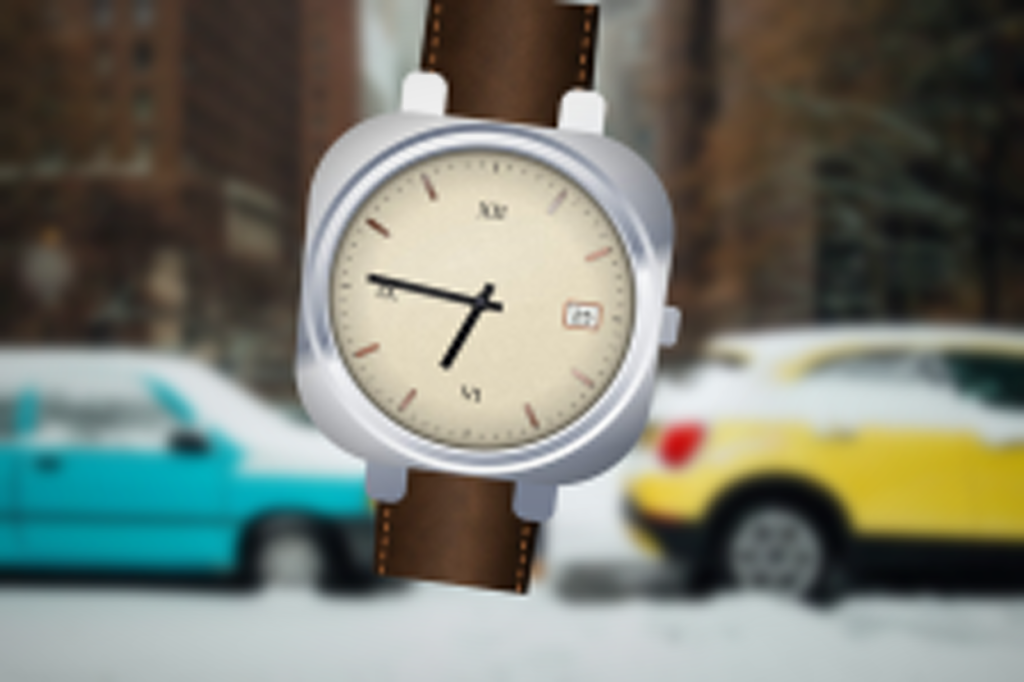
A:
**6:46**
